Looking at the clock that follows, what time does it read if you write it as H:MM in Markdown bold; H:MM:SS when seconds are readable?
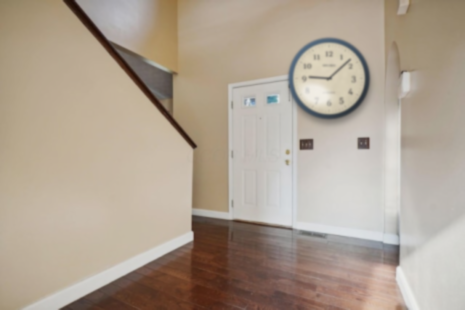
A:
**9:08**
